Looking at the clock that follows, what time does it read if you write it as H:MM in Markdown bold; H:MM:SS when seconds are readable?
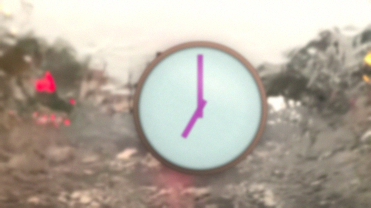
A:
**7:00**
